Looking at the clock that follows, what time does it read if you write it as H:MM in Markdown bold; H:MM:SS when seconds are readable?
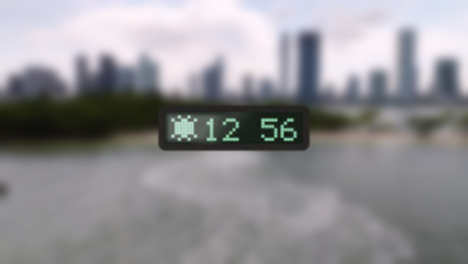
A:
**12:56**
